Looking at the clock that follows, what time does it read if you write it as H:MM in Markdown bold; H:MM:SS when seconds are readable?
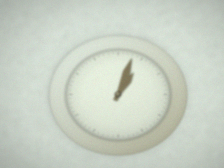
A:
**1:03**
